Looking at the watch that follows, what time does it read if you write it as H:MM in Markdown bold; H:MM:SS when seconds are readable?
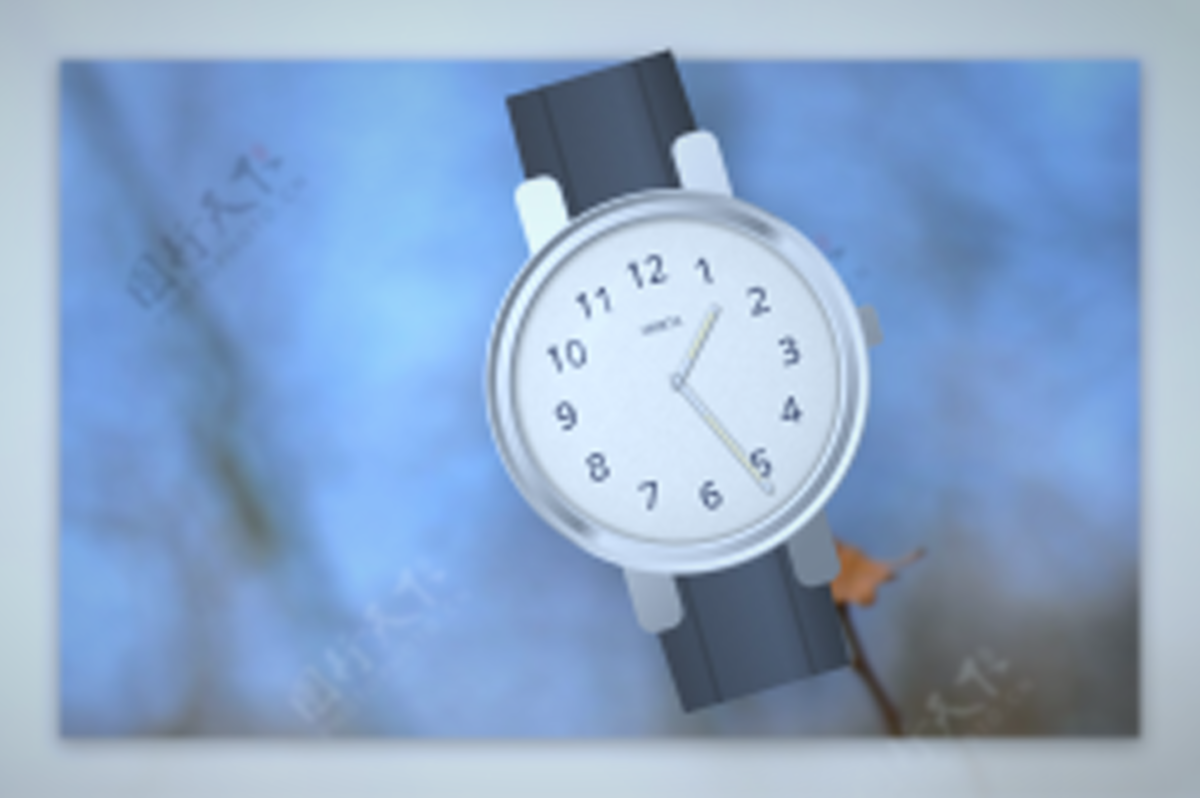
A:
**1:26**
